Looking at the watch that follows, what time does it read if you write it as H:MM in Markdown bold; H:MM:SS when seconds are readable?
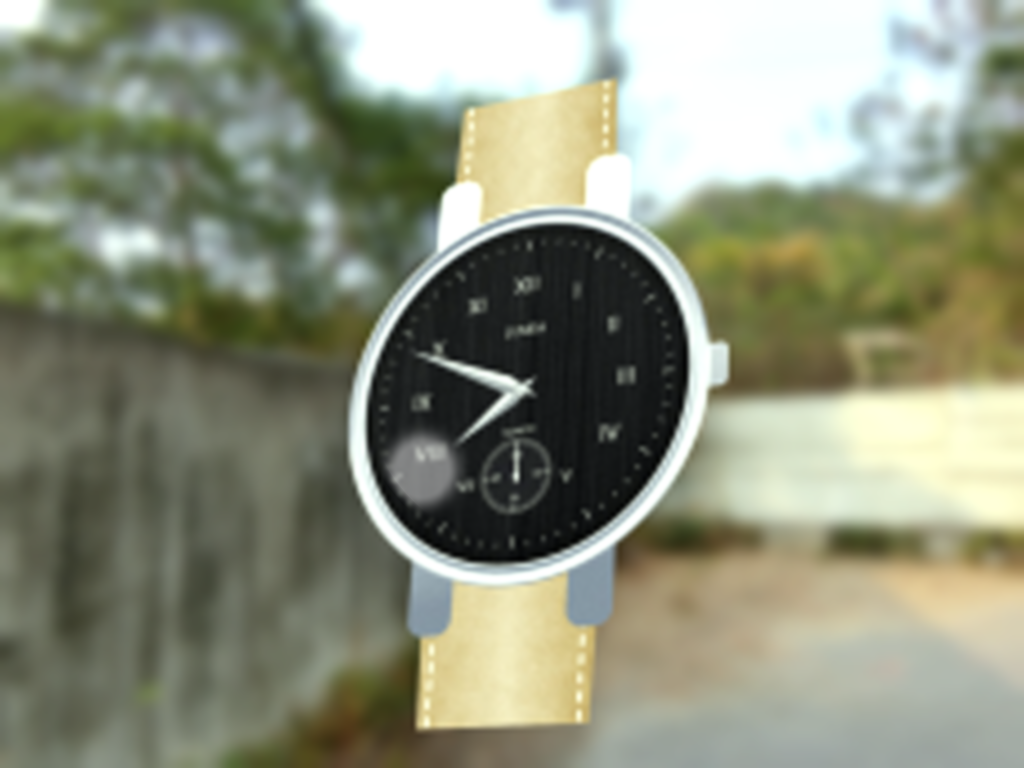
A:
**7:49**
